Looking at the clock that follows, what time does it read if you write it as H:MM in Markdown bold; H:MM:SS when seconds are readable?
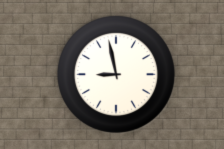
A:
**8:58**
